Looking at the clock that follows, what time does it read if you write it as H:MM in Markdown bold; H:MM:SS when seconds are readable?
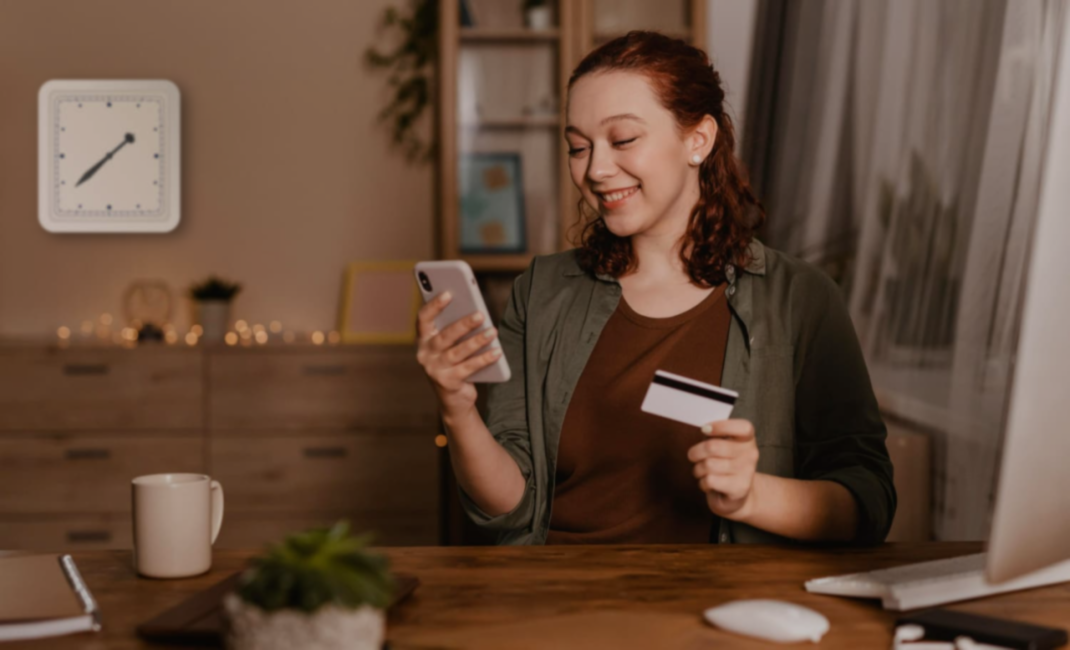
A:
**1:38**
